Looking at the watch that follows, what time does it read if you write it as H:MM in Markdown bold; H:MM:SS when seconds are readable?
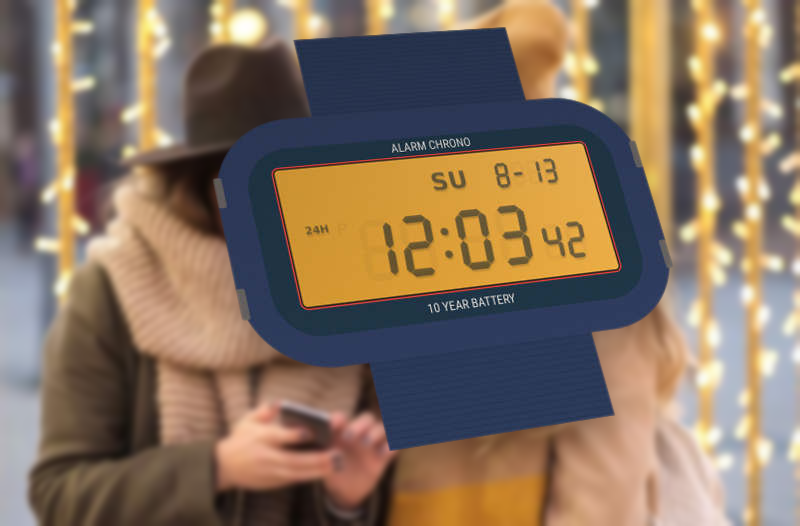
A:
**12:03:42**
